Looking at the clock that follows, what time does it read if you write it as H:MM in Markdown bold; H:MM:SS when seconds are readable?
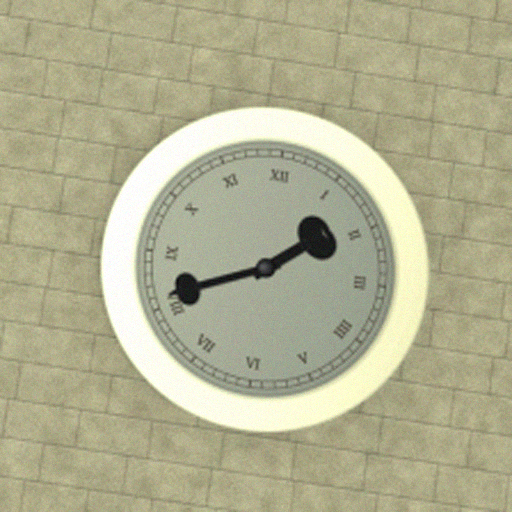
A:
**1:41**
